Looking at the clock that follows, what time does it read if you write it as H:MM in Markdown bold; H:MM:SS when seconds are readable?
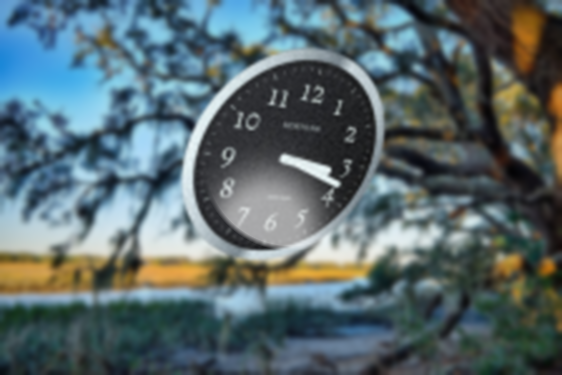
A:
**3:18**
